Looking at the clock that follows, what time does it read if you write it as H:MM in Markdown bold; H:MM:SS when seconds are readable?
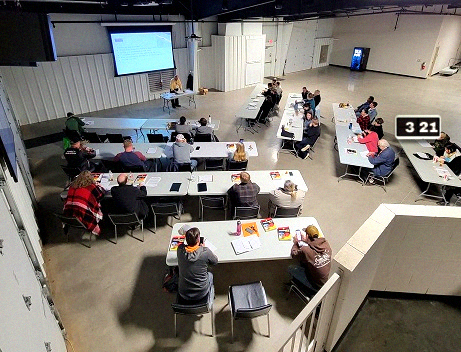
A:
**3:21**
